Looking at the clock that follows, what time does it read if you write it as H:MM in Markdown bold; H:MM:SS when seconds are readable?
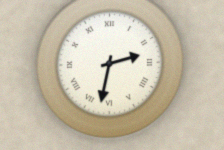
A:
**2:32**
